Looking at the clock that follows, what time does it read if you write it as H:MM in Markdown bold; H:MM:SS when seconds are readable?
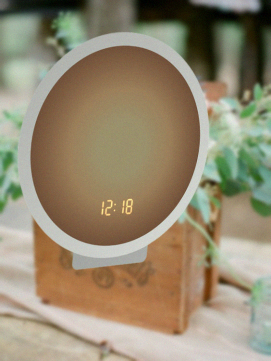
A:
**12:18**
